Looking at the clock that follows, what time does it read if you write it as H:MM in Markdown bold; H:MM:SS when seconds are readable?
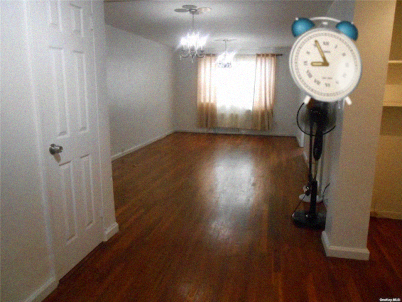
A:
**8:56**
